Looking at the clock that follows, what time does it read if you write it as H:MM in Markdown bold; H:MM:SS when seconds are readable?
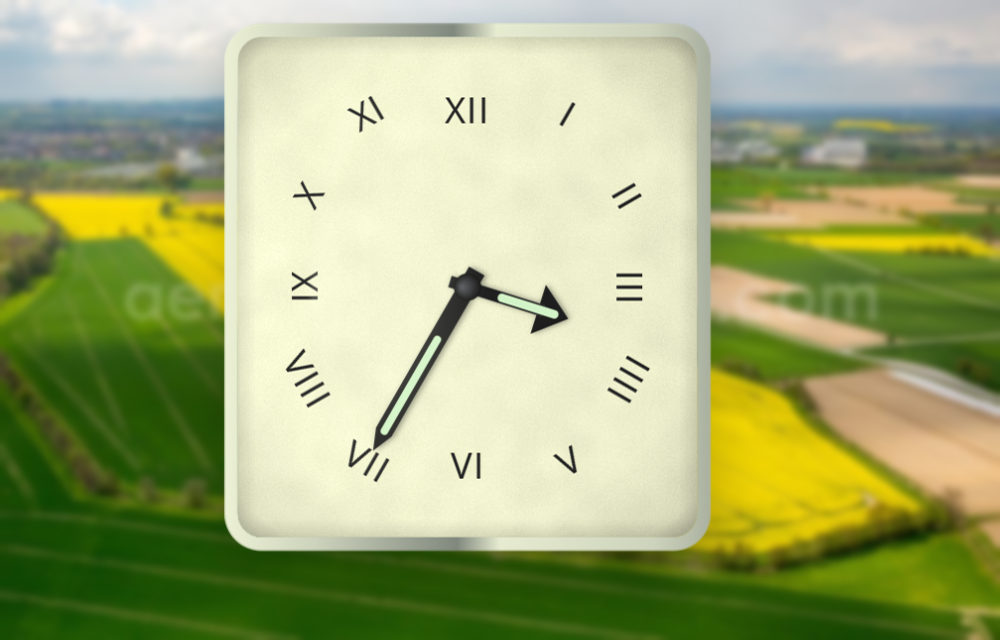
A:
**3:35**
